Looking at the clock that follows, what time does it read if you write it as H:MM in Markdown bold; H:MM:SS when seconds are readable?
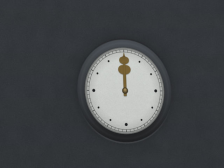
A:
**12:00**
